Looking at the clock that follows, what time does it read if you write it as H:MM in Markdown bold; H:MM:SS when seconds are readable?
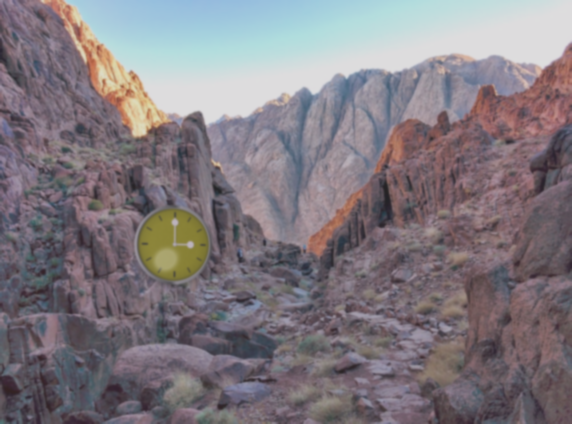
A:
**3:00**
